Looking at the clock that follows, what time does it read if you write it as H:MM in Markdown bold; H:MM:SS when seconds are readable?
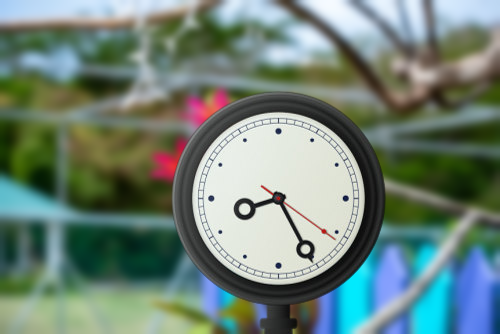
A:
**8:25:21**
